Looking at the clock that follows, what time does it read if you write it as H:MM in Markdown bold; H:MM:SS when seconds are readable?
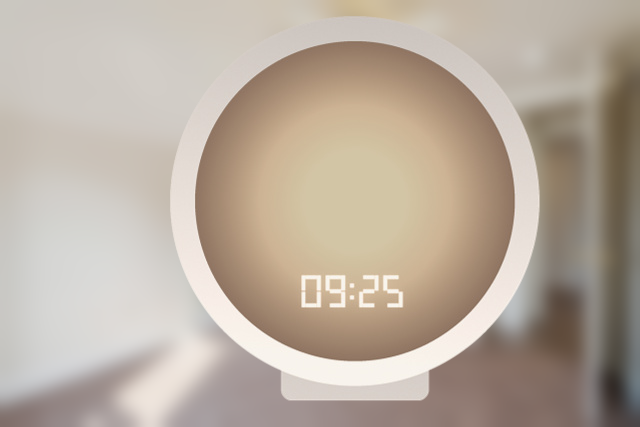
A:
**9:25**
